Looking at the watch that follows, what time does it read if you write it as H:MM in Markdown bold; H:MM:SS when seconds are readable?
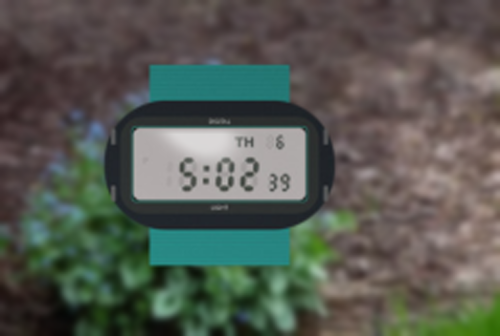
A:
**5:02:39**
